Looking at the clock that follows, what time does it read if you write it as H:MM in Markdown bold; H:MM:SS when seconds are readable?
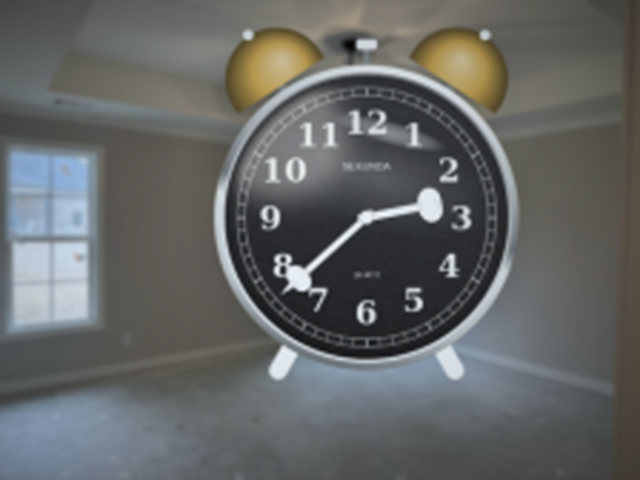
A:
**2:38**
